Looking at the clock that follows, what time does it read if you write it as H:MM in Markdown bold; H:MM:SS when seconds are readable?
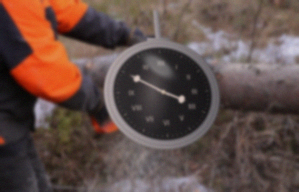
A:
**3:50**
